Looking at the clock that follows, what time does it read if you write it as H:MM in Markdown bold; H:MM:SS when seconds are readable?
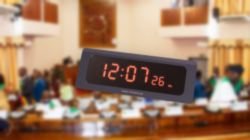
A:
**12:07:26**
